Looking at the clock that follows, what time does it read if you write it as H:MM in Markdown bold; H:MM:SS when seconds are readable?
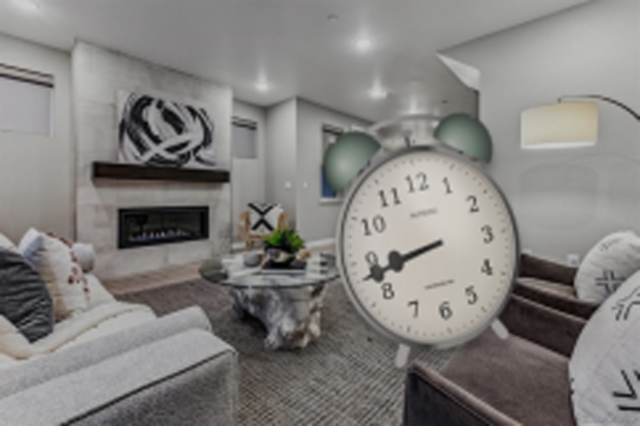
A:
**8:43**
